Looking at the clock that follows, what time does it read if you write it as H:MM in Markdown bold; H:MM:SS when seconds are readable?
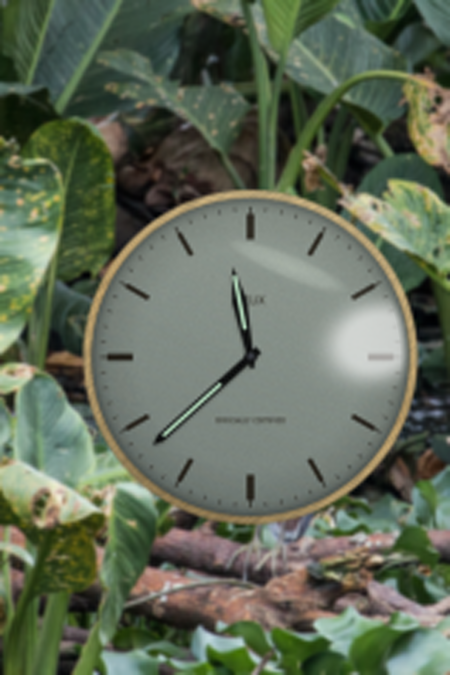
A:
**11:38**
